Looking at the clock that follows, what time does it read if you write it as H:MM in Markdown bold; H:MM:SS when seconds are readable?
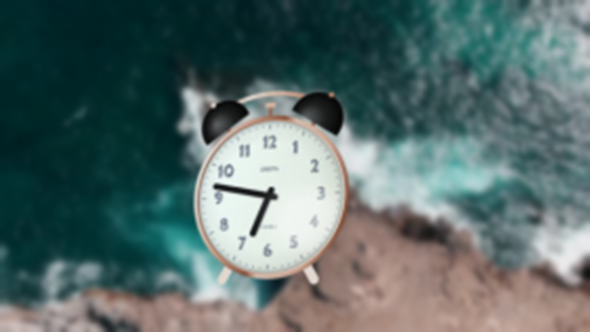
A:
**6:47**
